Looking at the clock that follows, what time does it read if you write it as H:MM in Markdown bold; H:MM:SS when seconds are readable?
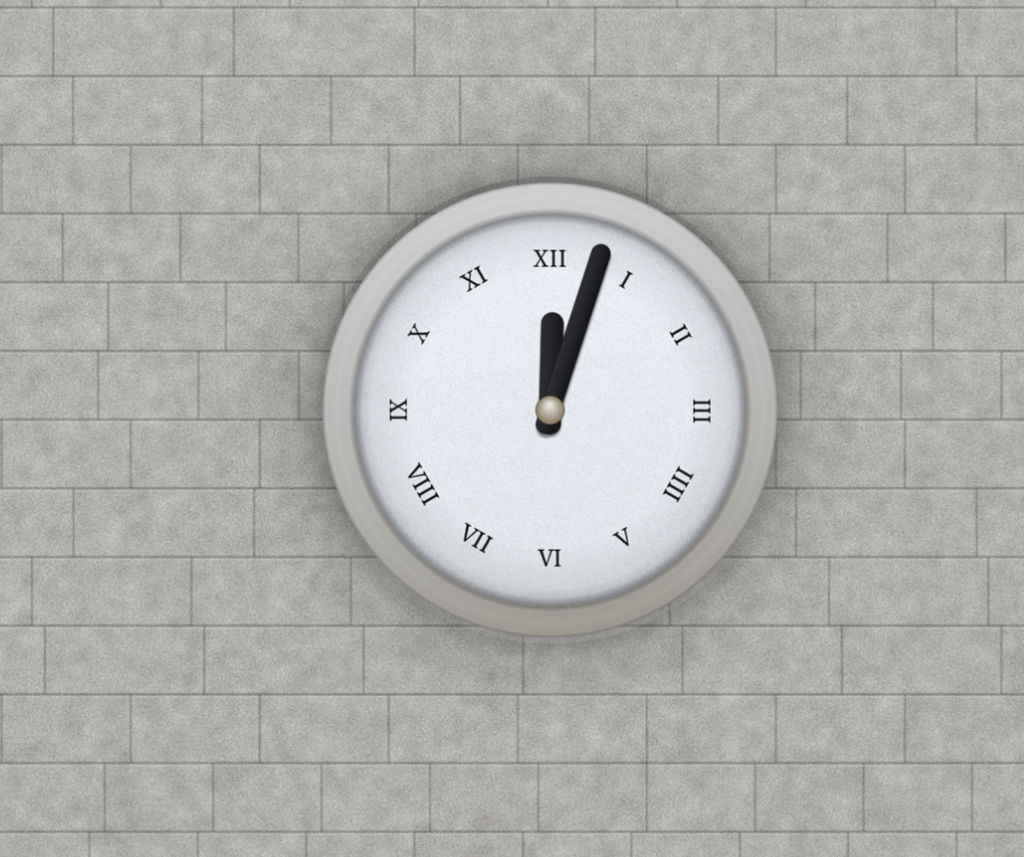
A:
**12:03**
